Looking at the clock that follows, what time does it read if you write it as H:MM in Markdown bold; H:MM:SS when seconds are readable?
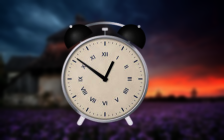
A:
**12:51**
